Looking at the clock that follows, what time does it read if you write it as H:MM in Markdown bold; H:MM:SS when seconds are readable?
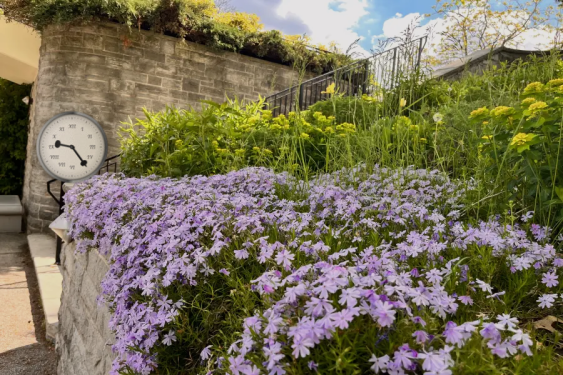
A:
**9:24**
